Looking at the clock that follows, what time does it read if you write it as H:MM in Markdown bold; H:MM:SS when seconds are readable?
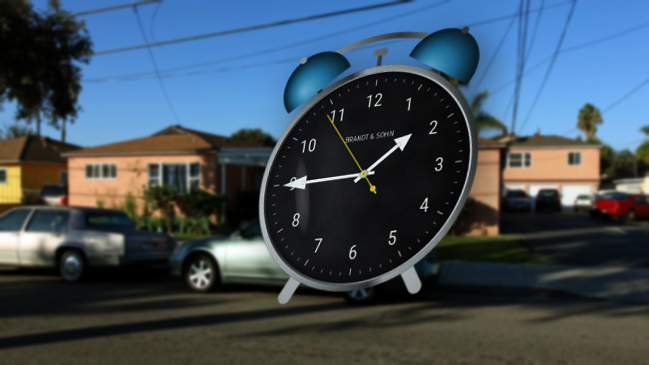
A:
**1:44:54**
